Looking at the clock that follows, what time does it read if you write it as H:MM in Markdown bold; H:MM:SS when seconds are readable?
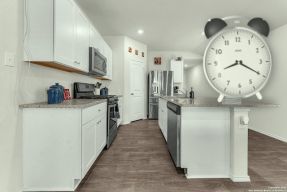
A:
**8:20**
